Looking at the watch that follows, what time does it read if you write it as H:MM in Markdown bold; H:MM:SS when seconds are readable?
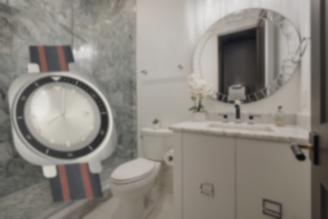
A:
**8:02**
